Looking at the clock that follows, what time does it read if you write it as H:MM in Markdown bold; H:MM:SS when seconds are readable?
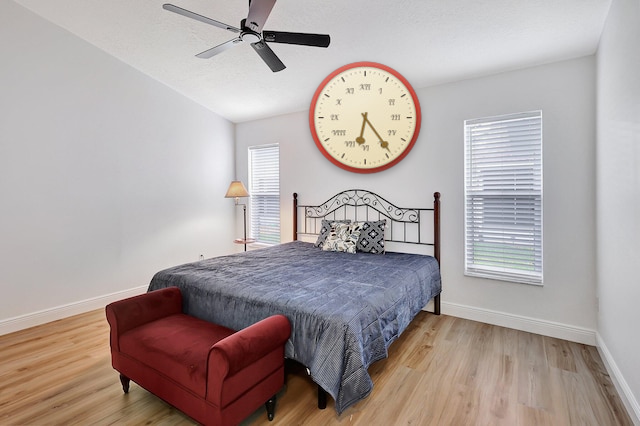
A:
**6:24**
